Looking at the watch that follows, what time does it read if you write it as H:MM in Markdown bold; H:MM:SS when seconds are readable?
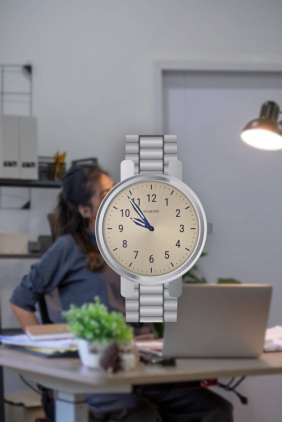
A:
**9:54**
